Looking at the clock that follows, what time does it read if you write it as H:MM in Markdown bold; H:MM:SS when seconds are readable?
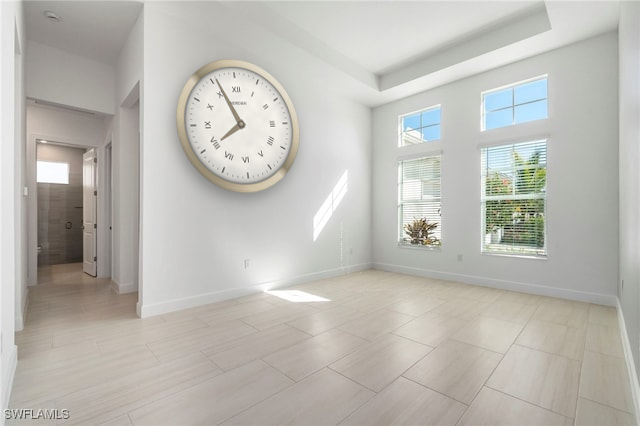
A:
**7:56**
